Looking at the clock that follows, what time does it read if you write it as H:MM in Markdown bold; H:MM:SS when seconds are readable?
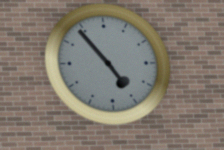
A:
**4:54**
